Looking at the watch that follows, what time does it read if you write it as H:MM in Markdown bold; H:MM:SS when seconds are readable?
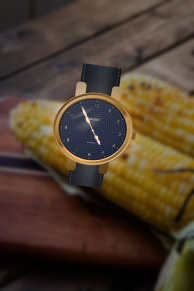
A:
**4:55**
